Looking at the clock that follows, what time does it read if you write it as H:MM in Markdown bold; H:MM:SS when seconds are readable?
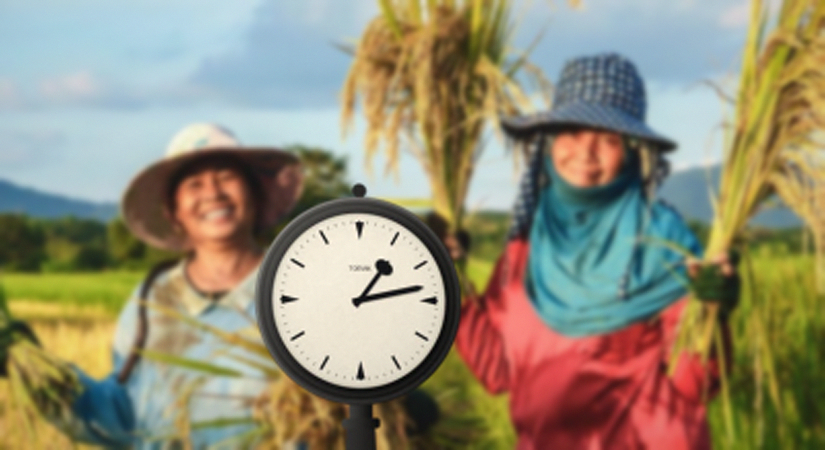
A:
**1:13**
